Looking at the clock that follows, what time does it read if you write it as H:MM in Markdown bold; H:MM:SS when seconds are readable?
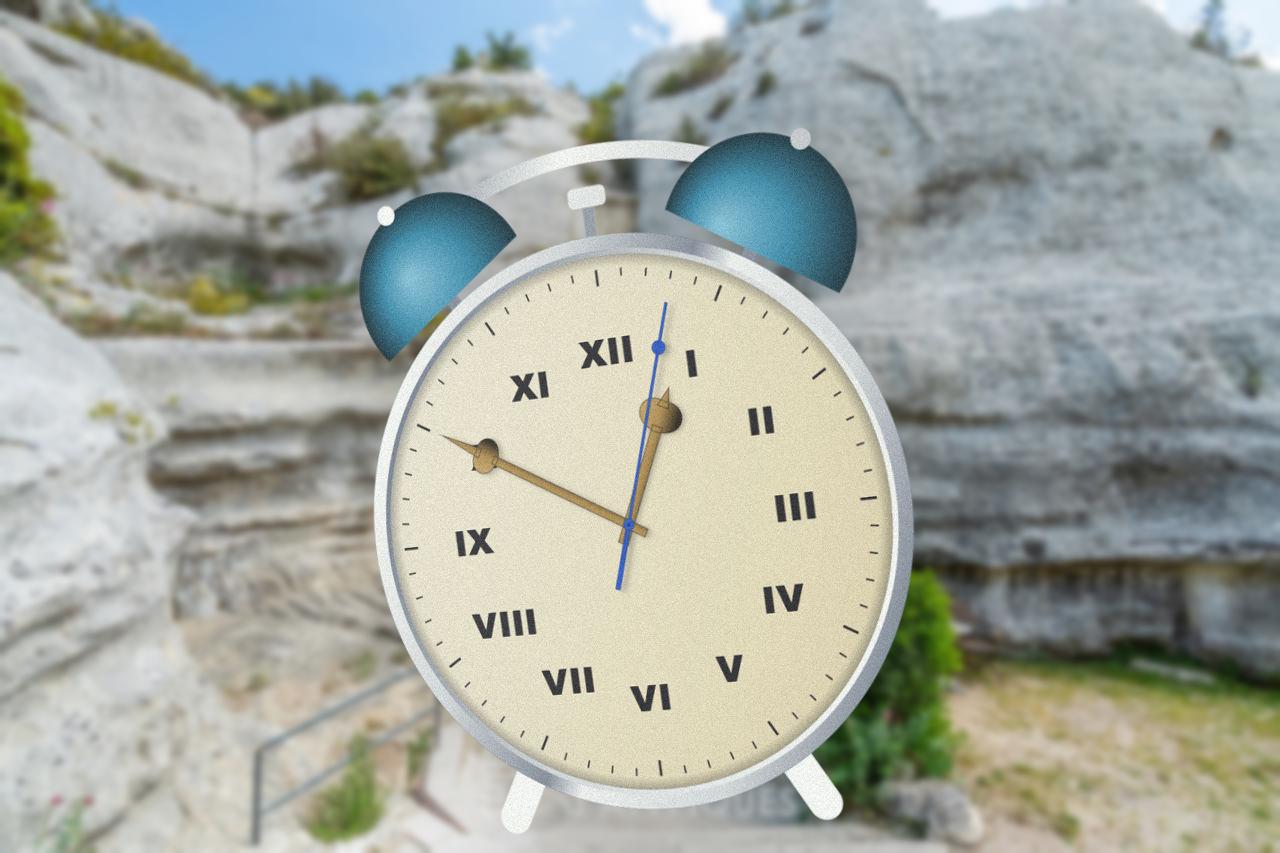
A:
**12:50:03**
